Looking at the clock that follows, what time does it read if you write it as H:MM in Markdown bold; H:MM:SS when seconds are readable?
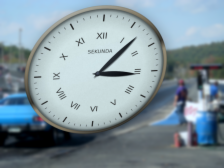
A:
**3:07**
